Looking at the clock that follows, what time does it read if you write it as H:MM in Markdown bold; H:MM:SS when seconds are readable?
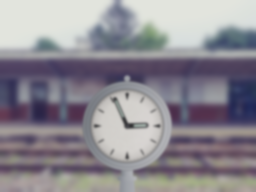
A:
**2:56**
